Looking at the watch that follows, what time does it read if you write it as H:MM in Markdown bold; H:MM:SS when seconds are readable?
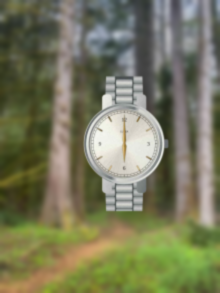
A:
**6:00**
